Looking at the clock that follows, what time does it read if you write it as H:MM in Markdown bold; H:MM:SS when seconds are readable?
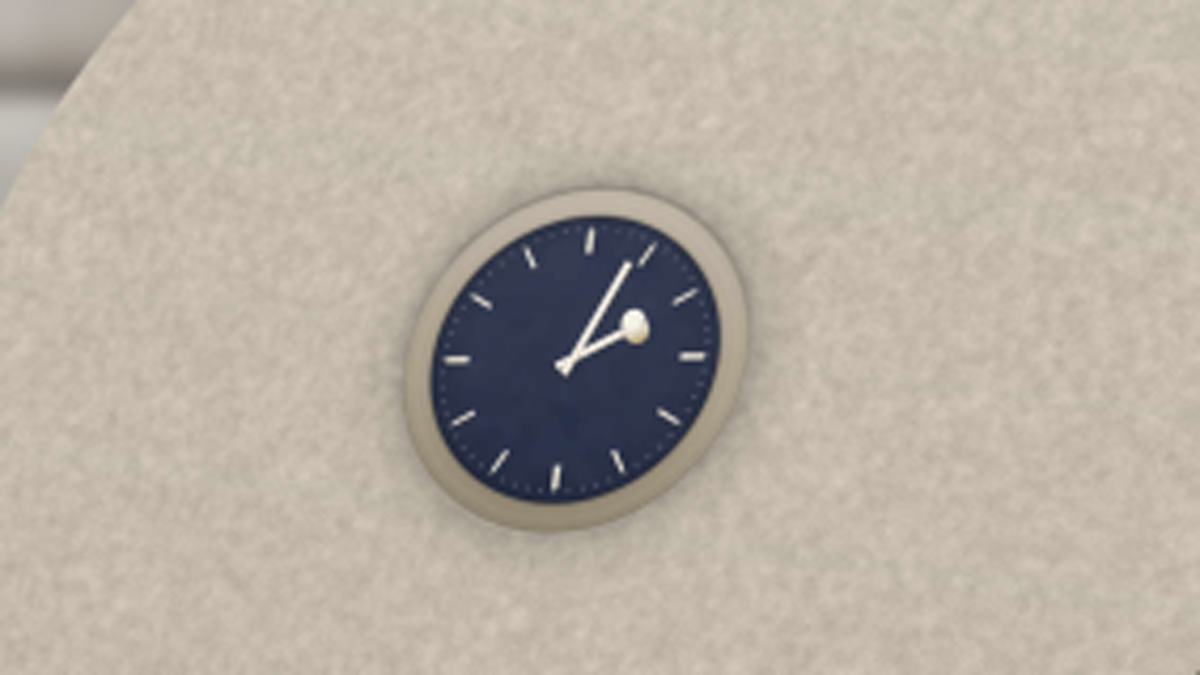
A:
**2:04**
